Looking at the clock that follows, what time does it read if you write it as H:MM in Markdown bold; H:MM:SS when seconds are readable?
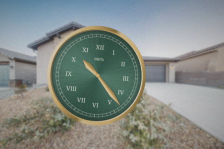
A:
**10:23**
